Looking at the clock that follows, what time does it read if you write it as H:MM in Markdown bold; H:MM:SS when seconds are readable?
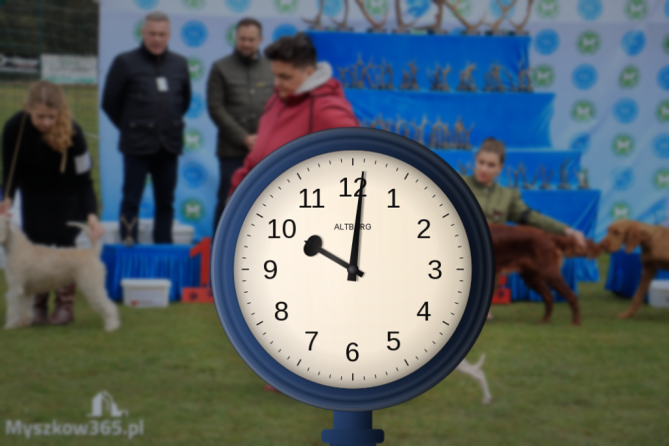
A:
**10:01**
